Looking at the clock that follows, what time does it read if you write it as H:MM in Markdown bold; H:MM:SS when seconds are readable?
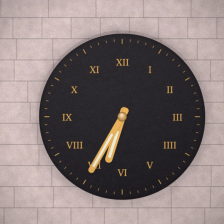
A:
**6:35**
